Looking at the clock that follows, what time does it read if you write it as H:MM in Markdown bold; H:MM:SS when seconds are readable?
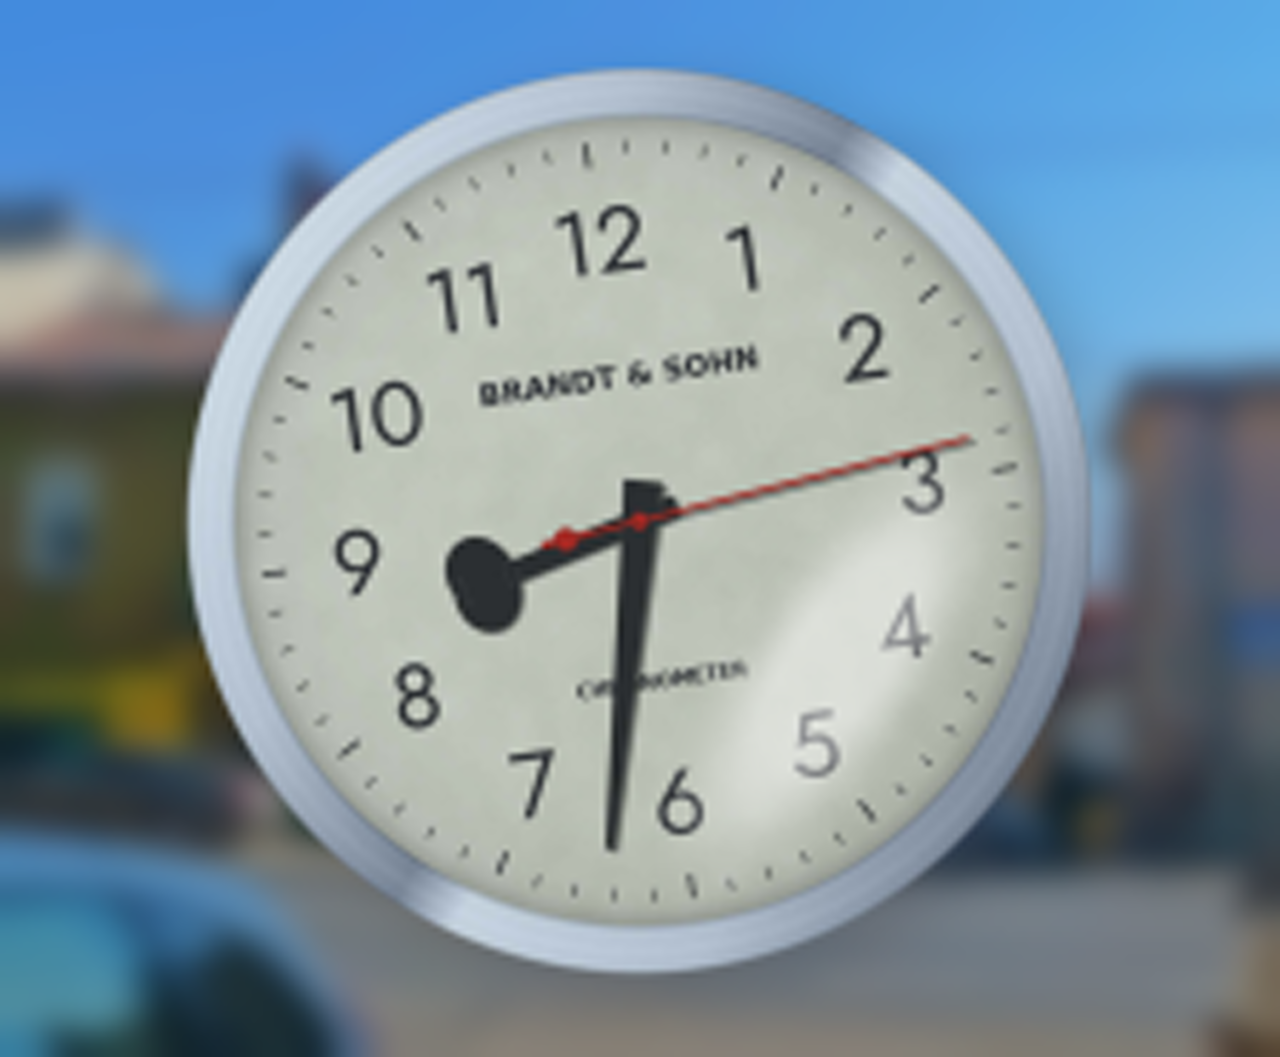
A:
**8:32:14**
